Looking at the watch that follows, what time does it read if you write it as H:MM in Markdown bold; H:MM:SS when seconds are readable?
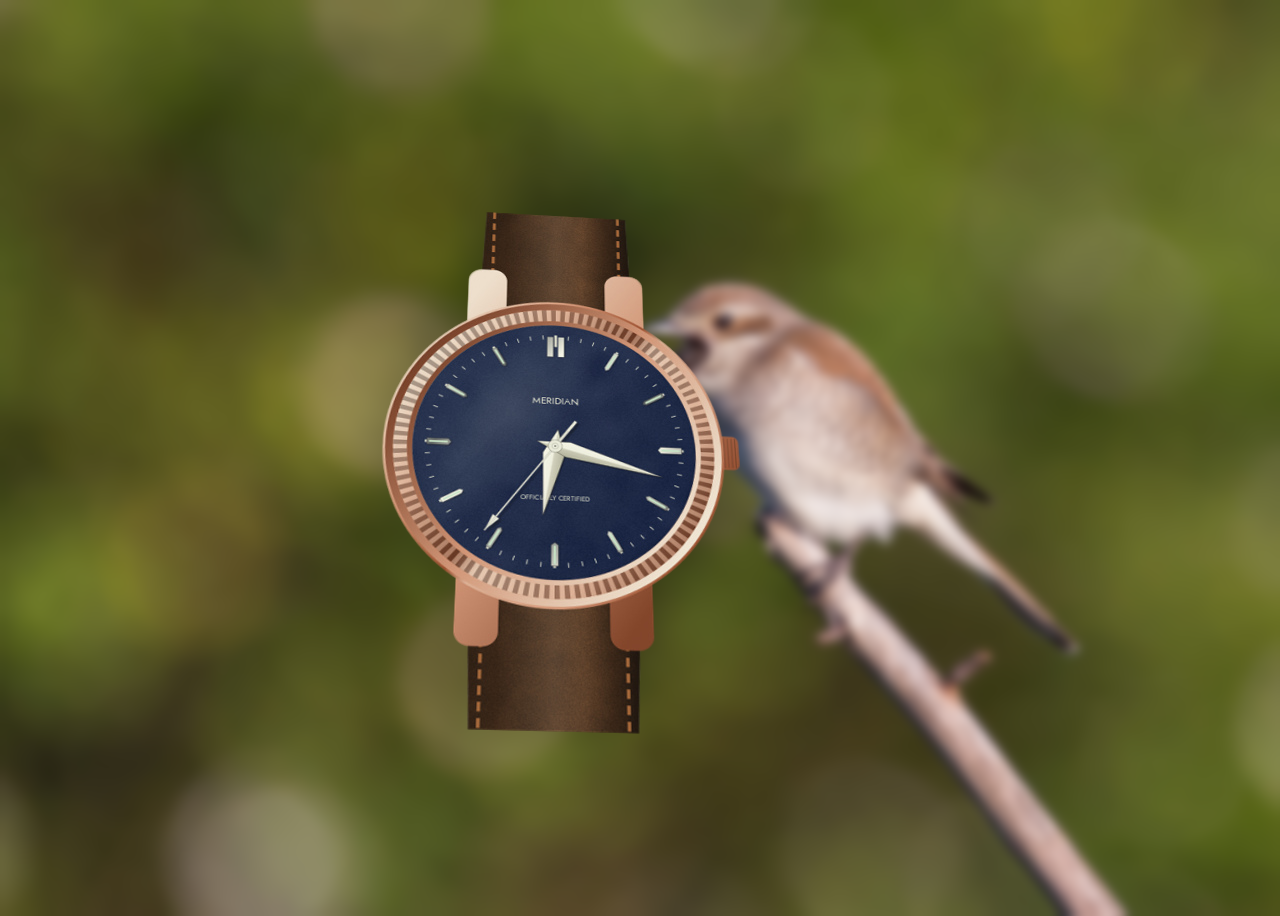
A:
**6:17:36**
